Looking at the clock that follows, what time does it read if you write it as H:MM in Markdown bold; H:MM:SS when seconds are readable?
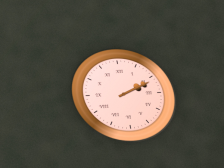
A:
**2:11**
